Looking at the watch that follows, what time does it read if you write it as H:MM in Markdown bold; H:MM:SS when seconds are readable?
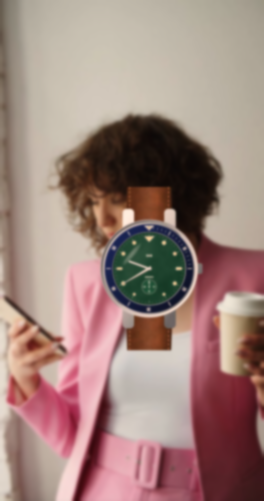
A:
**9:40**
